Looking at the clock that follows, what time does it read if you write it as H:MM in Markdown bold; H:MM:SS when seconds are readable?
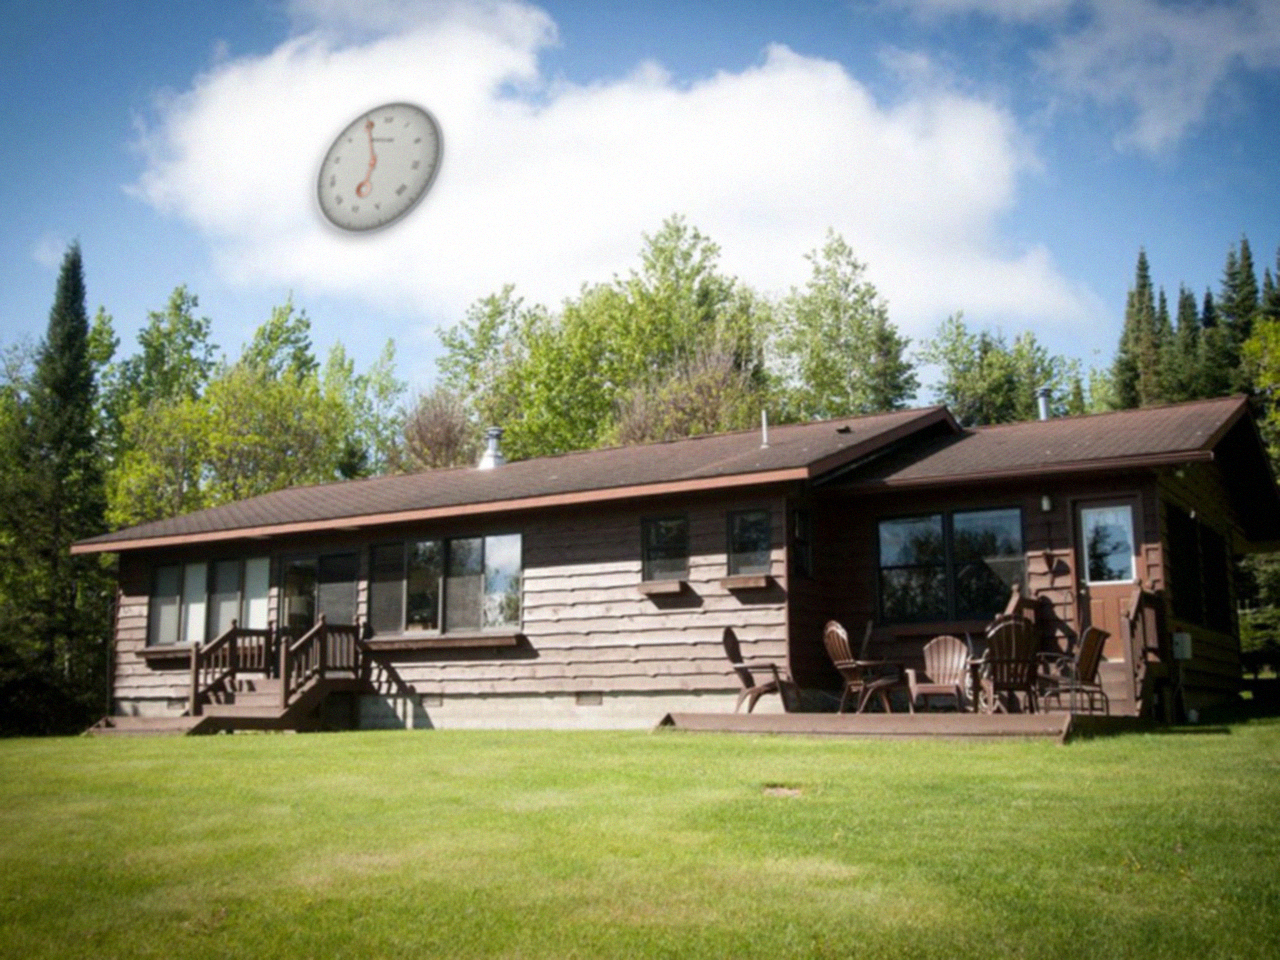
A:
**5:55**
